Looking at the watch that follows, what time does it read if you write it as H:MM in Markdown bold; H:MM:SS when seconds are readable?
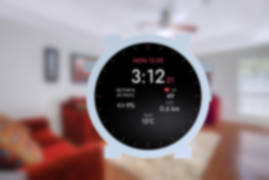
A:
**3:12**
